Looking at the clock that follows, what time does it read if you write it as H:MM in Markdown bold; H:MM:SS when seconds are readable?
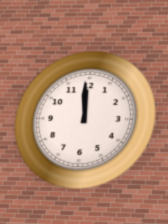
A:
**11:59**
